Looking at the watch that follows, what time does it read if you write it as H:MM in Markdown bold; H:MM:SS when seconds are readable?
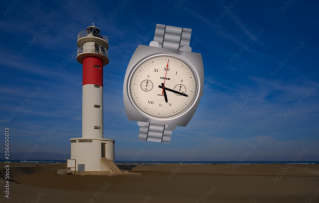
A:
**5:17**
